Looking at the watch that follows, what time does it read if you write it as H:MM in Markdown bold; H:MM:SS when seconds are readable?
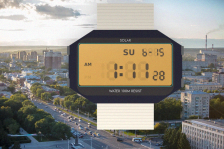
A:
**1:11:28**
